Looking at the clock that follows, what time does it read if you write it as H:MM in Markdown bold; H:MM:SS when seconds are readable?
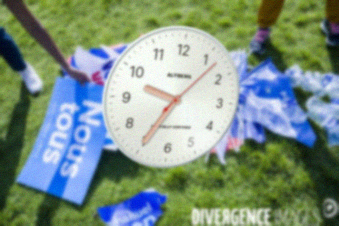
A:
**9:35:07**
